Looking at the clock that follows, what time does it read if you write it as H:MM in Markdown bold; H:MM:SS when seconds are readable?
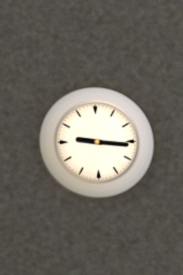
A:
**9:16**
